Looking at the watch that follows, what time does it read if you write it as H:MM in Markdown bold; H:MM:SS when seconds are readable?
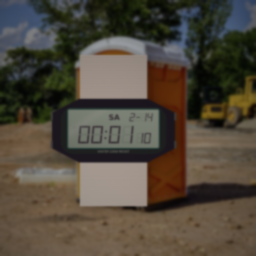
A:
**0:01:10**
